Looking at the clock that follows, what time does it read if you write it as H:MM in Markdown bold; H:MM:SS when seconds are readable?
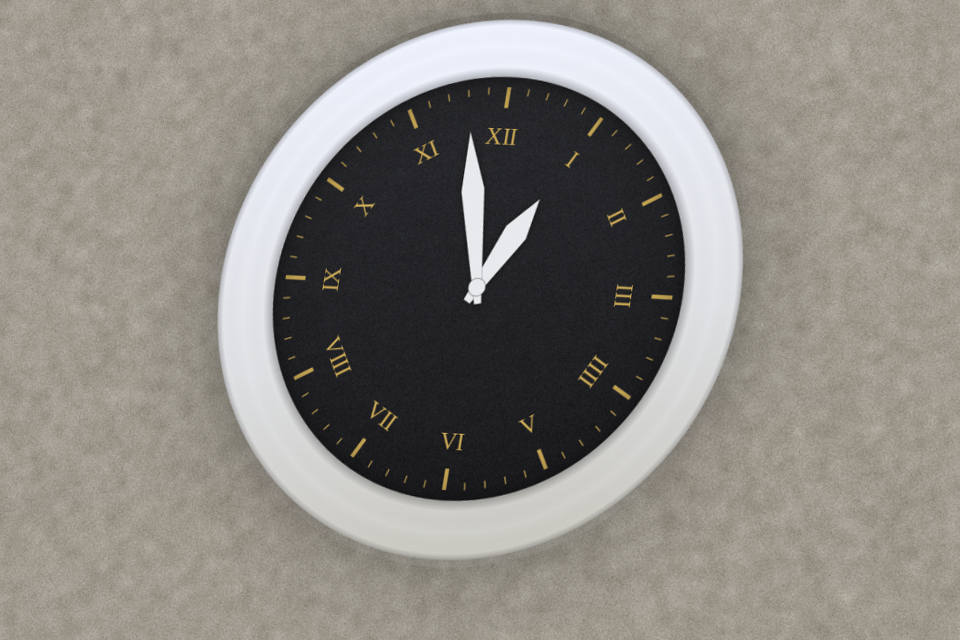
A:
**12:58**
